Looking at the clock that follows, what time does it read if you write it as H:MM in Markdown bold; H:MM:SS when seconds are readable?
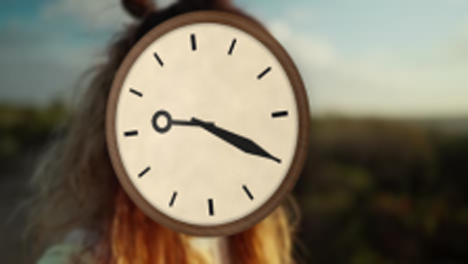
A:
**9:20**
